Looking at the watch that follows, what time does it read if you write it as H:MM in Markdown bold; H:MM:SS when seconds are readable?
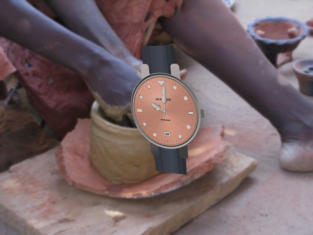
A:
**10:01**
